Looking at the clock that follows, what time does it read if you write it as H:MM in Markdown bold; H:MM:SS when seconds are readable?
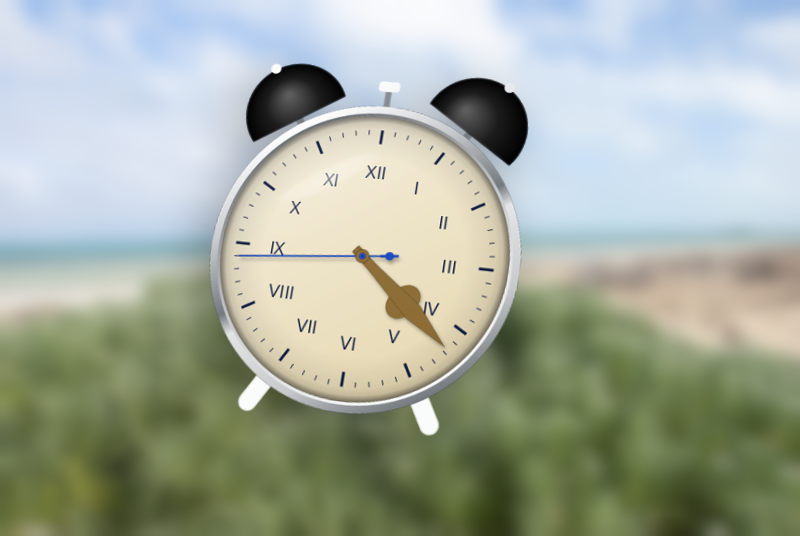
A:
**4:21:44**
